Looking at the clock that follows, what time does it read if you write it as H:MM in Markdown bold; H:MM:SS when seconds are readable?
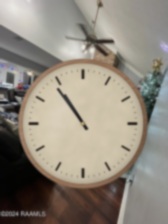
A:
**10:54**
